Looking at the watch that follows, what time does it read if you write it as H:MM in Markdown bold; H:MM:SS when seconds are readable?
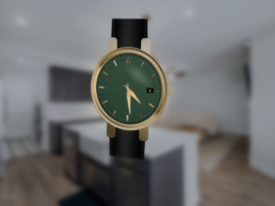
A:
**4:29**
